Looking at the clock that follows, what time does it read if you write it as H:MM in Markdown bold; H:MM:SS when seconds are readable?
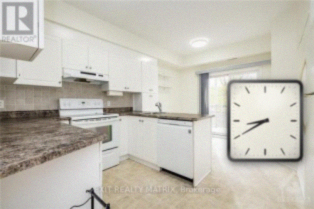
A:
**8:40**
